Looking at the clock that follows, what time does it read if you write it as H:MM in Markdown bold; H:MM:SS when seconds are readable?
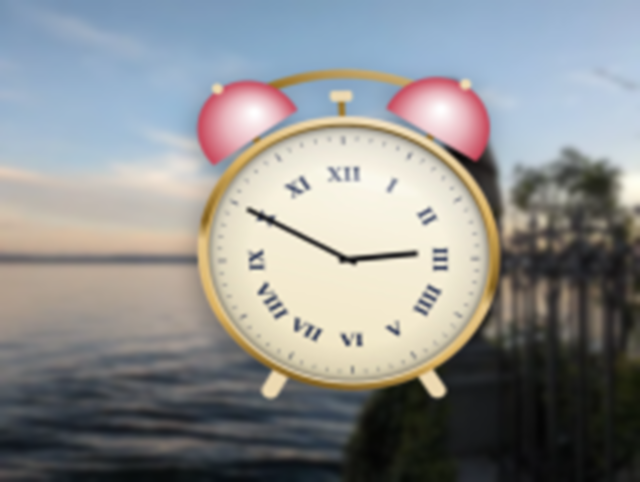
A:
**2:50**
